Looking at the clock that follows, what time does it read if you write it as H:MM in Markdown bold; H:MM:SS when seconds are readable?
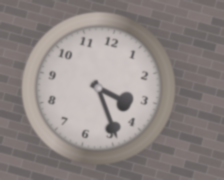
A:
**3:24**
